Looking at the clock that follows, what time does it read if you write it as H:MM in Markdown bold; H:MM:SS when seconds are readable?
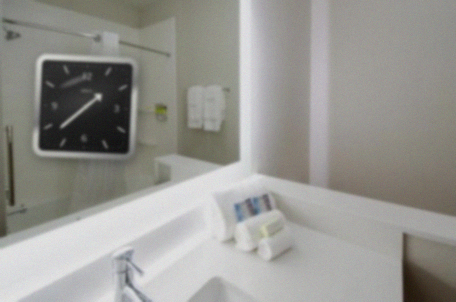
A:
**1:38**
